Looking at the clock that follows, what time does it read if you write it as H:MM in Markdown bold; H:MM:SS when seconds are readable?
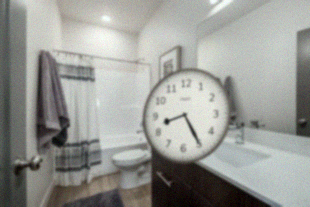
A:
**8:25**
